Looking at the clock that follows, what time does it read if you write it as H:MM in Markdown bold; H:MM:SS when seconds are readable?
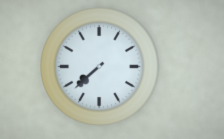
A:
**7:38**
